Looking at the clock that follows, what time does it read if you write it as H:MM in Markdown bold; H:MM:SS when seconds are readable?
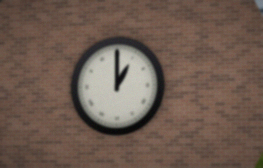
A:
**1:00**
